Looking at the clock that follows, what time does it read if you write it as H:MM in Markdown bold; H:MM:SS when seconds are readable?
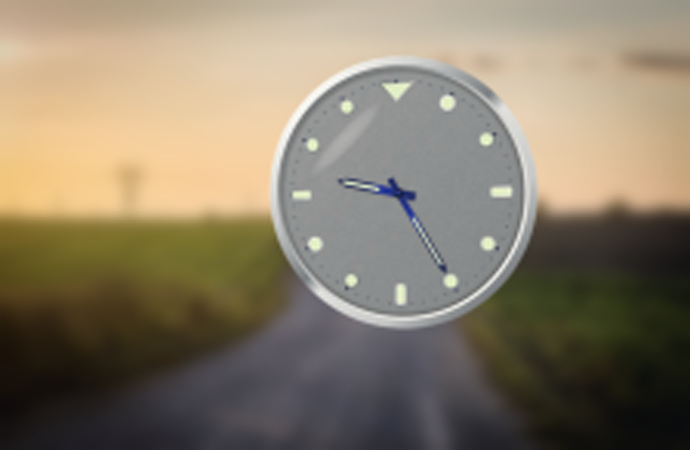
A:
**9:25**
